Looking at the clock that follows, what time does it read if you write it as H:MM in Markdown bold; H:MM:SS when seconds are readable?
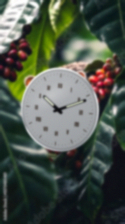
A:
**10:11**
